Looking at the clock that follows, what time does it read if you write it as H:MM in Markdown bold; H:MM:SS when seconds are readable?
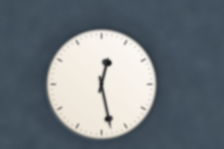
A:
**12:28**
